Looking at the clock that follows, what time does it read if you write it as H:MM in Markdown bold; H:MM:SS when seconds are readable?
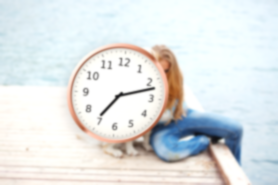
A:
**7:12**
